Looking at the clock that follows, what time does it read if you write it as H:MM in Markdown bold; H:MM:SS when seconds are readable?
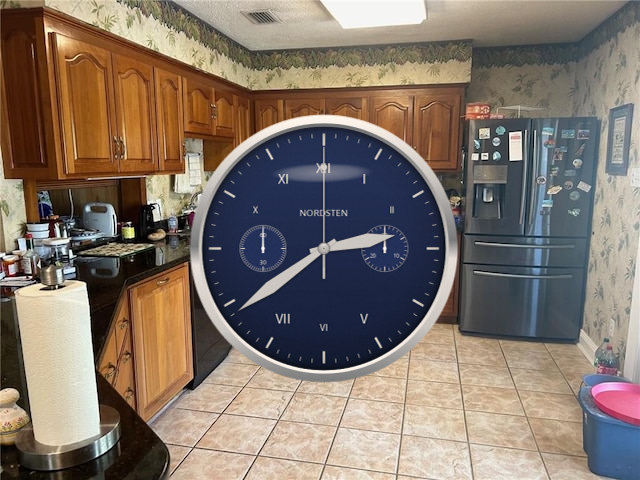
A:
**2:39**
